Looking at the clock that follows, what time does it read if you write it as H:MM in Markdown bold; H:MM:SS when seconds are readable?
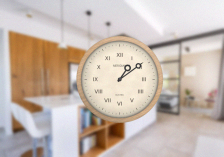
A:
**1:09**
